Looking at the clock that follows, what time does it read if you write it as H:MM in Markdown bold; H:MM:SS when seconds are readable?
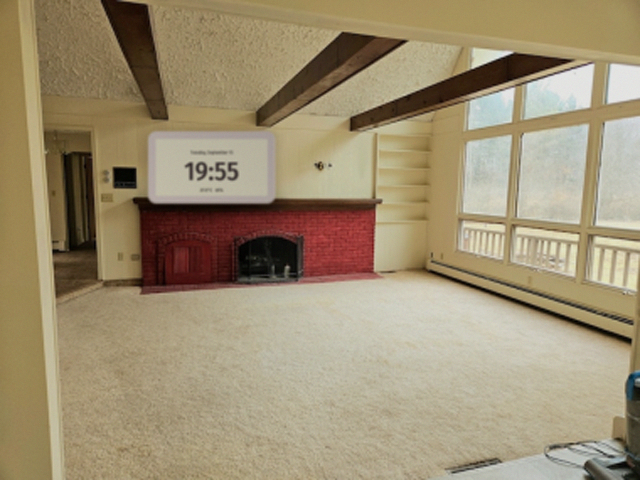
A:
**19:55**
